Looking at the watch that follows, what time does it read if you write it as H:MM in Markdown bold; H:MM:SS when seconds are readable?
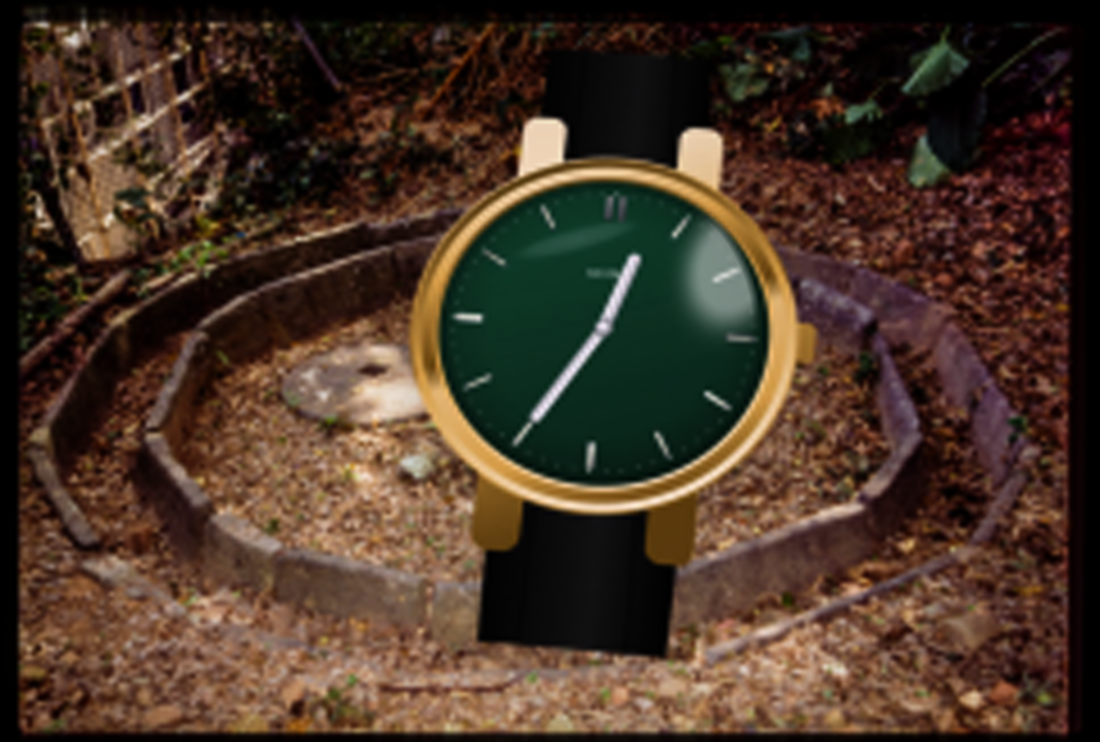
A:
**12:35**
